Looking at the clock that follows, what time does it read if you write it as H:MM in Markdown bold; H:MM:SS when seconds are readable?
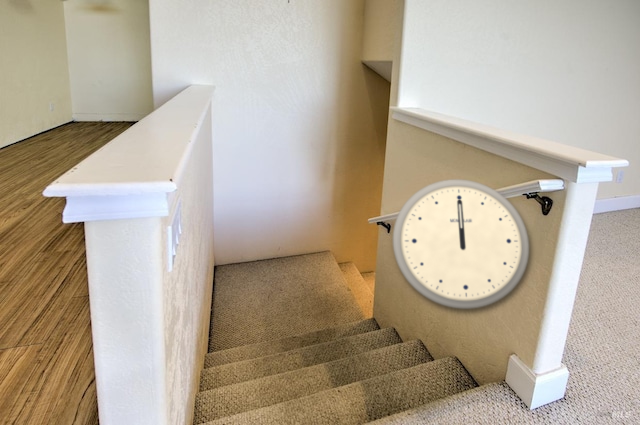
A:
**12:00**
